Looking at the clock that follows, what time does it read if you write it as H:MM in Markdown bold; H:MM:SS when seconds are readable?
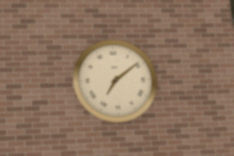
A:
**7:09**
